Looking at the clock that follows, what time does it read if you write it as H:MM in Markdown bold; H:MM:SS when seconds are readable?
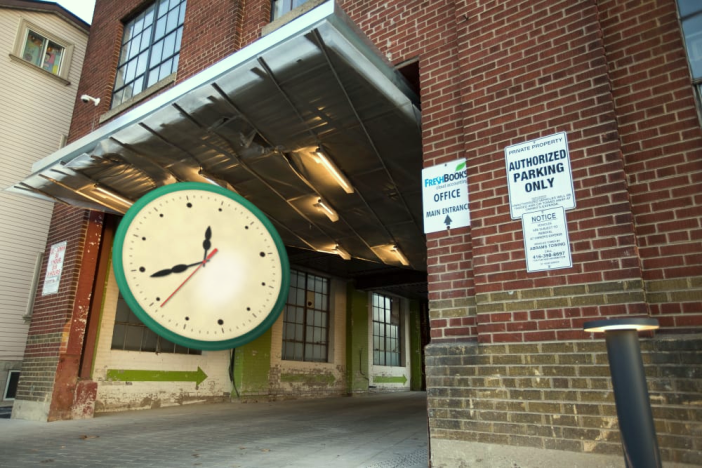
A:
**12:43:39**
